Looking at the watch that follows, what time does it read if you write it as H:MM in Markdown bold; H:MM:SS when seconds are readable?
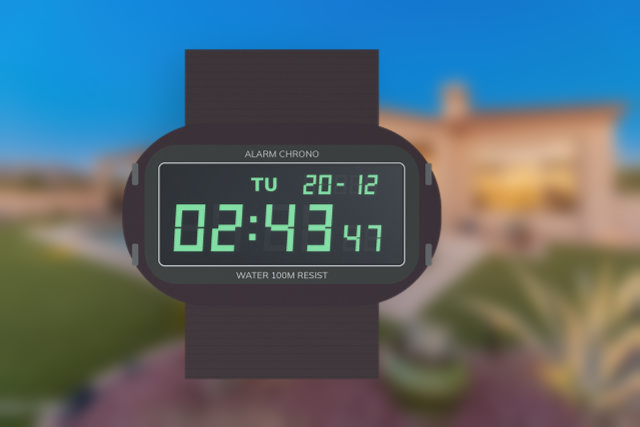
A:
**2:43:47**
